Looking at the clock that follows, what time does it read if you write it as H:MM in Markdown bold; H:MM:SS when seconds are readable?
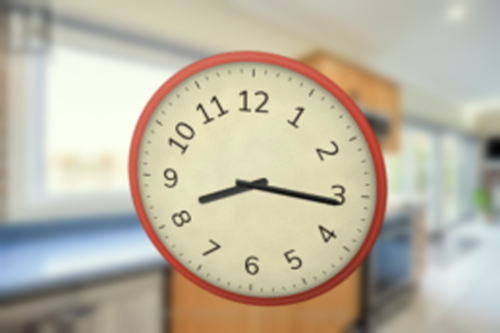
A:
**8:16**
